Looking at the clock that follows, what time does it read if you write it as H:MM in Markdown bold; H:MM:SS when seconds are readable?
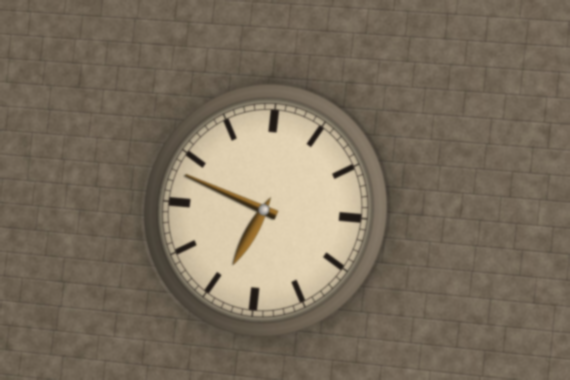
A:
**6:48**
